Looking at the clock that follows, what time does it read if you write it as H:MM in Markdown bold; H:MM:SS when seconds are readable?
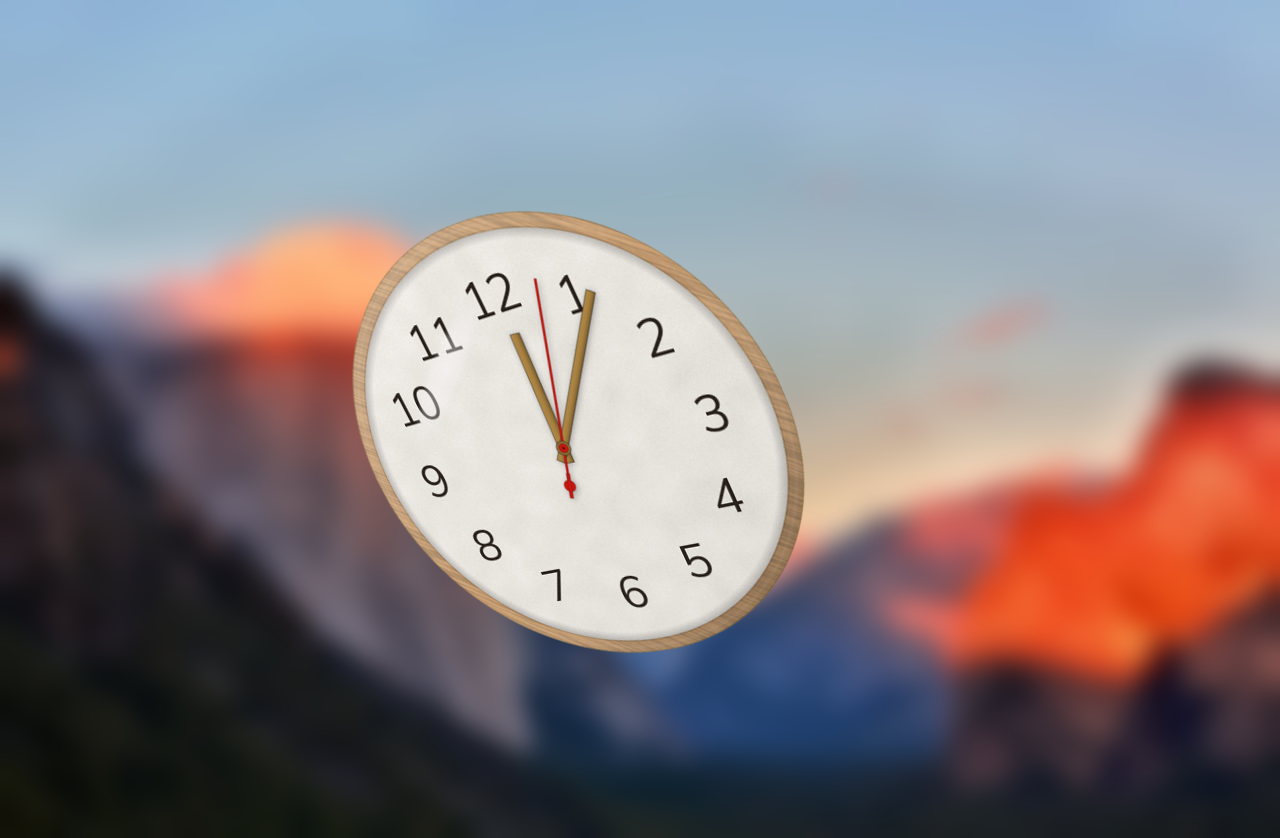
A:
**12:06:03**
